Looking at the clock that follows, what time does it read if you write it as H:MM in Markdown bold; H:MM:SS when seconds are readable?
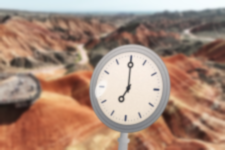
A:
**7:00**
